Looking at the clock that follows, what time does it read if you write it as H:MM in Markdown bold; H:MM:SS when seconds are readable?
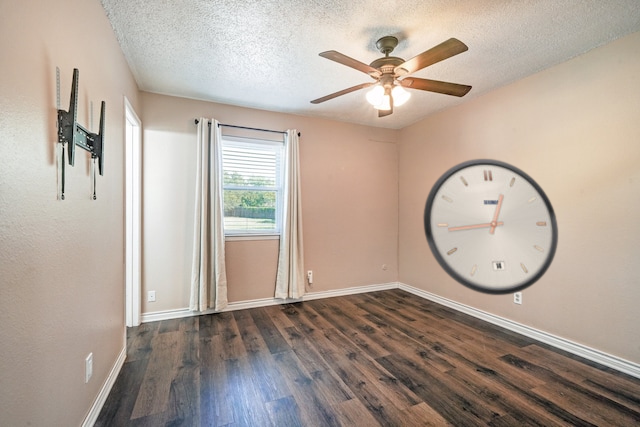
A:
**12:44**
